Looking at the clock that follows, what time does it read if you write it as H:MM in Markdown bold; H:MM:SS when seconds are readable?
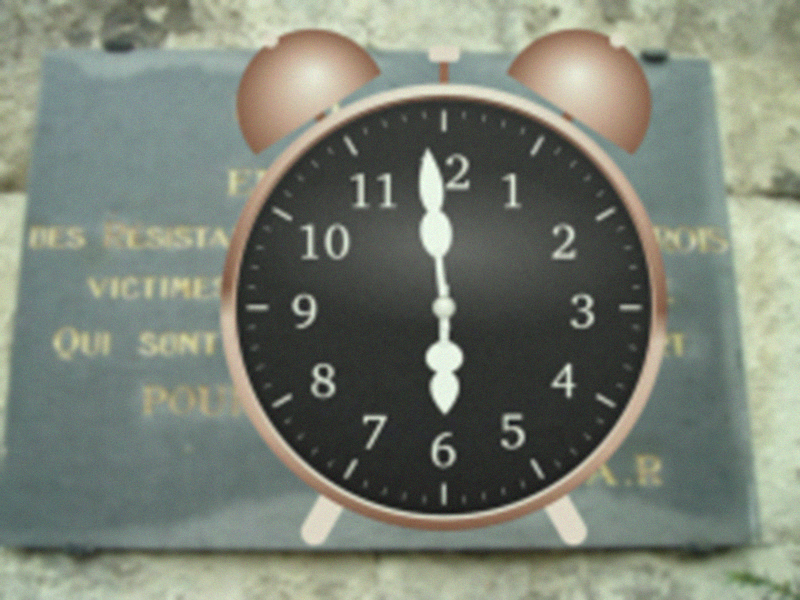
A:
**5:59**
